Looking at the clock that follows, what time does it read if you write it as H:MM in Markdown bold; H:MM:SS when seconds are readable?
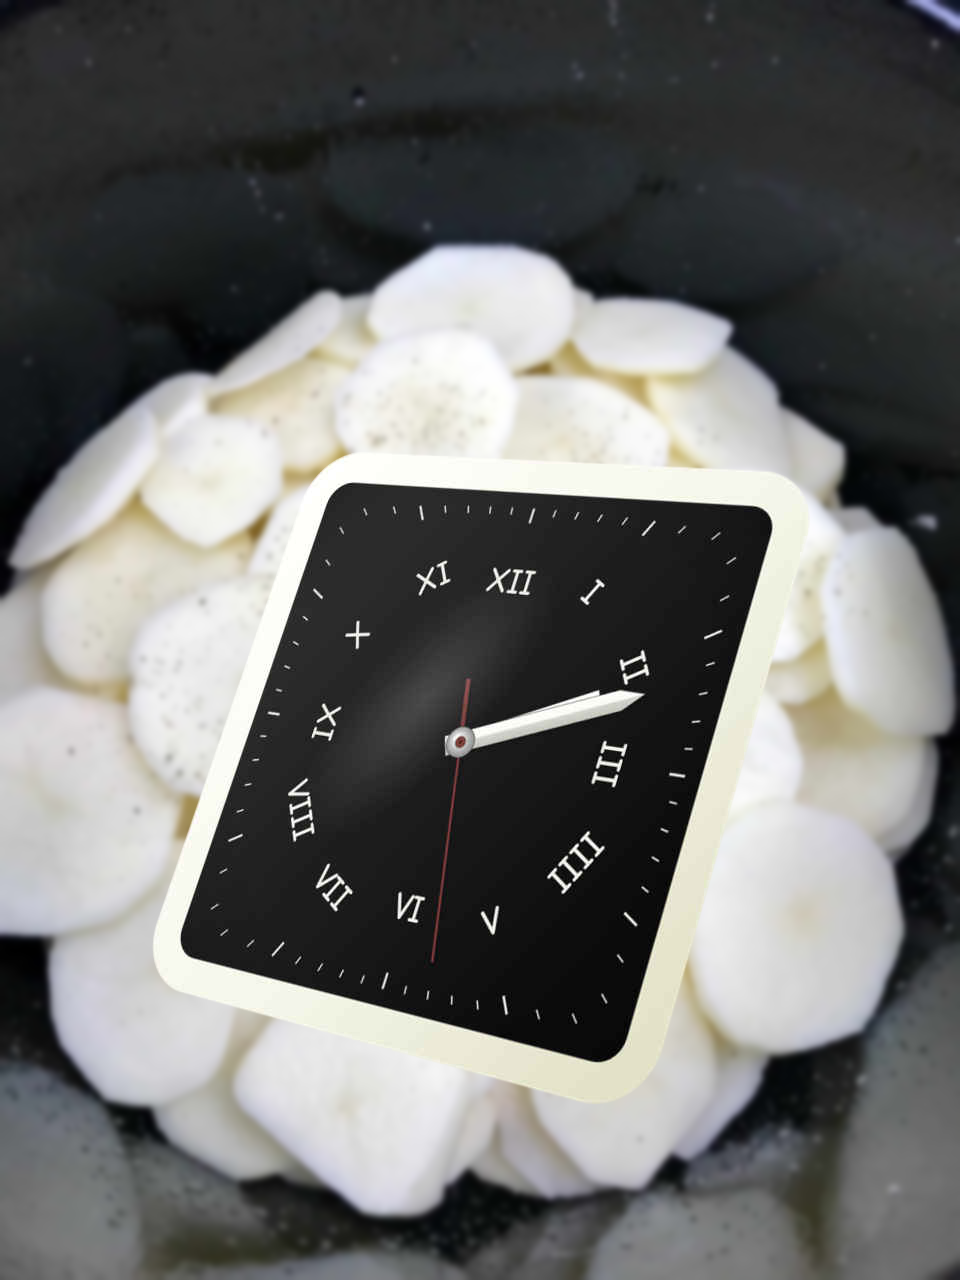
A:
**2:11:28**
